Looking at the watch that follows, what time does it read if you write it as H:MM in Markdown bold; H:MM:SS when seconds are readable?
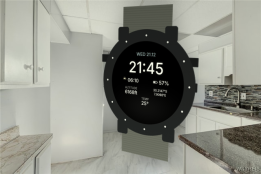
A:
**21:45**
